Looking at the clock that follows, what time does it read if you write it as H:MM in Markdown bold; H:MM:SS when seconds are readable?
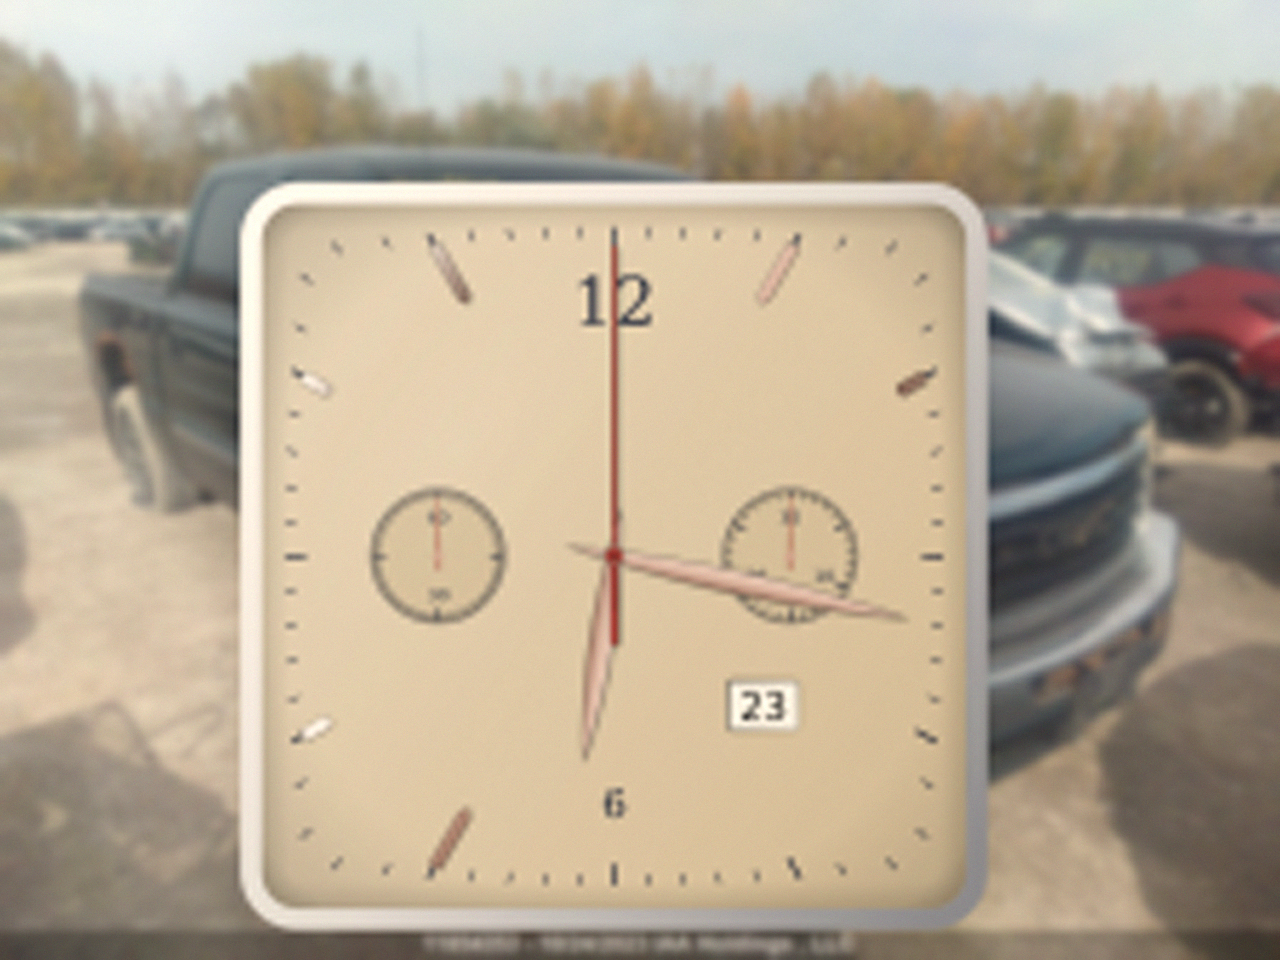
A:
**6:17**
